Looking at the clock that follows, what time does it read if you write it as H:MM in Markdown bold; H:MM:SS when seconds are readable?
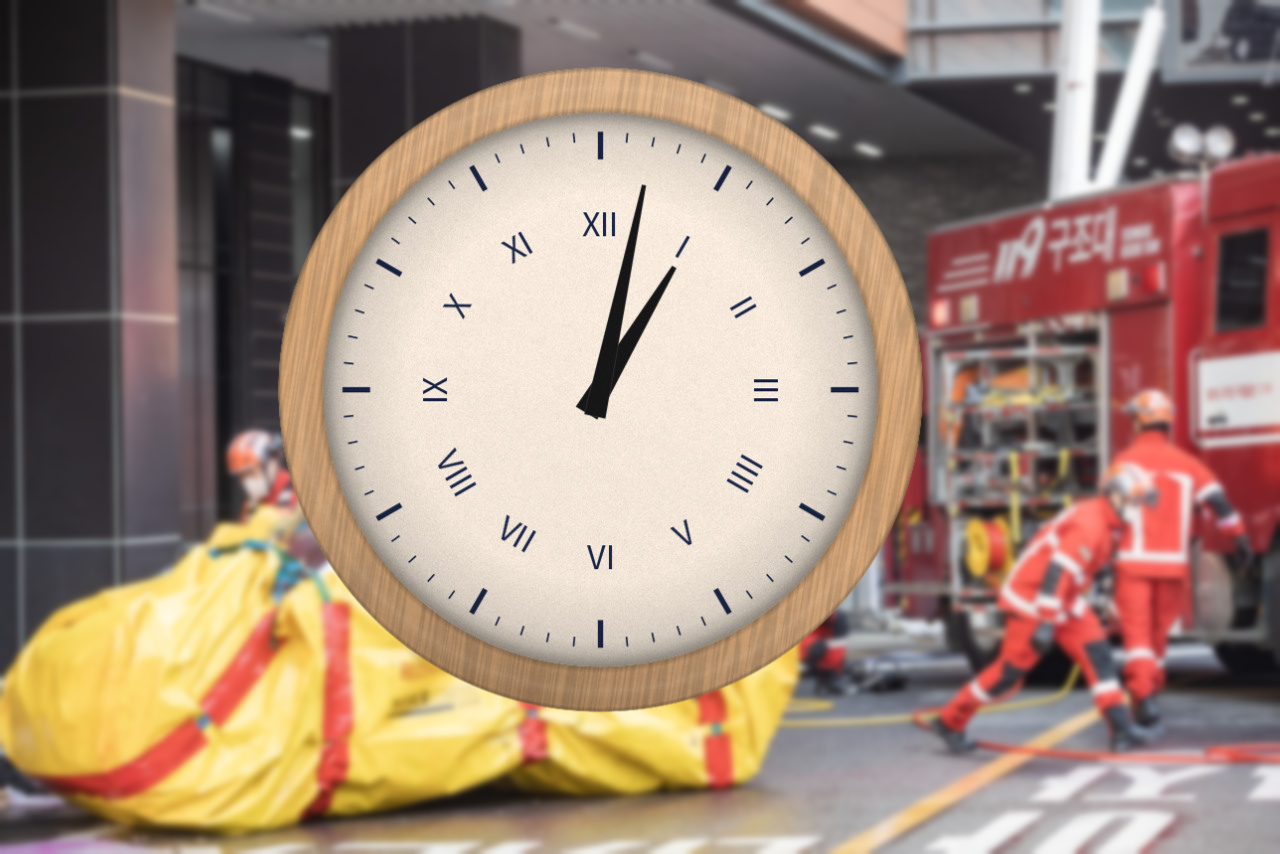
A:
**1:02**
